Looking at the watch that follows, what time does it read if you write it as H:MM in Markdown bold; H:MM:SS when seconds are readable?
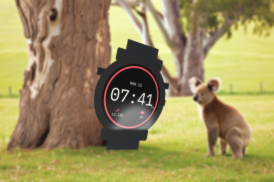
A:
**7:41**
